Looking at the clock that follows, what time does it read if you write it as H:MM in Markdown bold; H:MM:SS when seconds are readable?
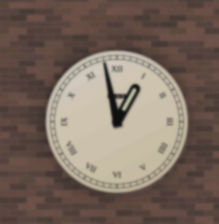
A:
**12:58**
